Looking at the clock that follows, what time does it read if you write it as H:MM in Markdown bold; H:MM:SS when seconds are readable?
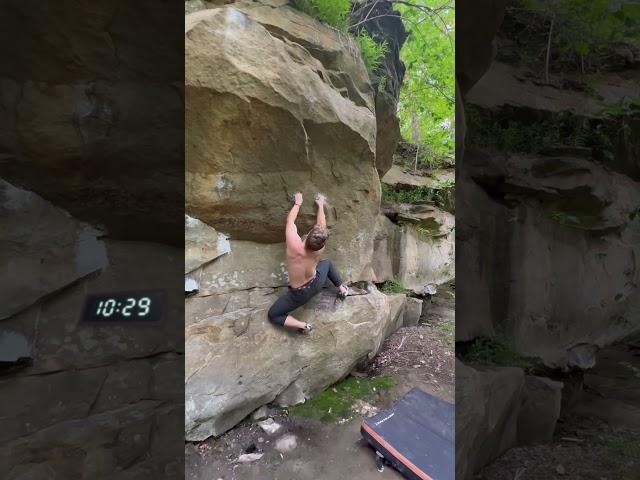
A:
**10:29**
